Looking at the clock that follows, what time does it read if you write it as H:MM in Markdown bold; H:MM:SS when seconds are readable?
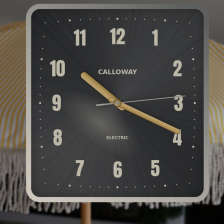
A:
**10:19:14**
